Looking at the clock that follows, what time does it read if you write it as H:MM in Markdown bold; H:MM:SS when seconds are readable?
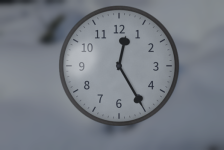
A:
**12:25**
